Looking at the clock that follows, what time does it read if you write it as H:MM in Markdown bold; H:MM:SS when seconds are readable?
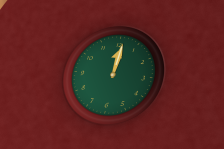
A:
**12:01**
